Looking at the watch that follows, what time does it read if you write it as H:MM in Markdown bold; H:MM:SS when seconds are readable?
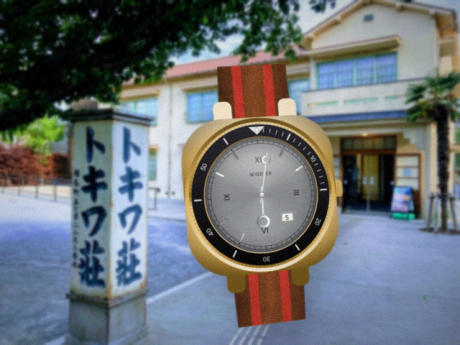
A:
**6:02**
